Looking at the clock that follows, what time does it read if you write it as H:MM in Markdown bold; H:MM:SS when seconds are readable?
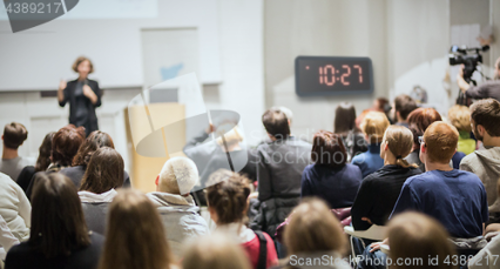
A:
**10:27**
